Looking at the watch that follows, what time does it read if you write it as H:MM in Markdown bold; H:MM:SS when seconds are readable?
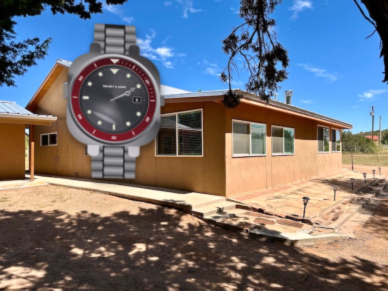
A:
**2:10**
